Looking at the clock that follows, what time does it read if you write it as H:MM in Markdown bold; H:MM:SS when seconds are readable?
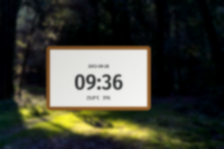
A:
**9:36**
